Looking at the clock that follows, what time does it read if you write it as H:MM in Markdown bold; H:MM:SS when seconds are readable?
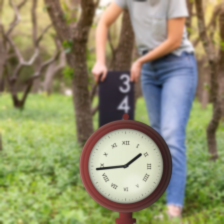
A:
**1:44**
